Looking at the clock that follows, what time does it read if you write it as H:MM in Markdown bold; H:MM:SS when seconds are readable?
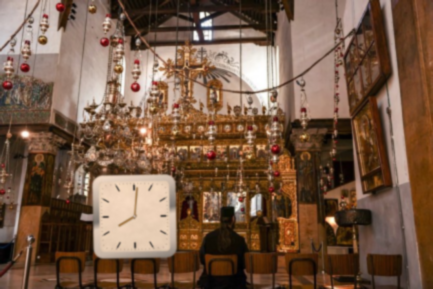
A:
**8:01**
